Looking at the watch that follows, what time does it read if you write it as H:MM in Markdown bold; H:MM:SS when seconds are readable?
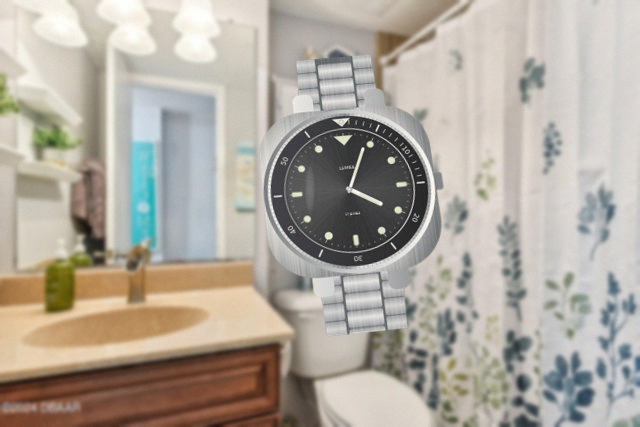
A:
**4:04**
